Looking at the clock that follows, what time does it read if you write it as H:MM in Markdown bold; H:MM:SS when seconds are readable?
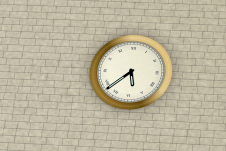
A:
**5:38**
